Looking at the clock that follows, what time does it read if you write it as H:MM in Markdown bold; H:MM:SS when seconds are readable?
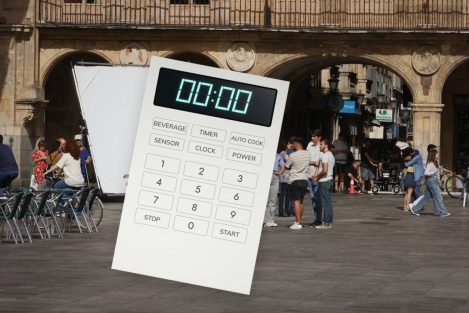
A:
**0:00**
